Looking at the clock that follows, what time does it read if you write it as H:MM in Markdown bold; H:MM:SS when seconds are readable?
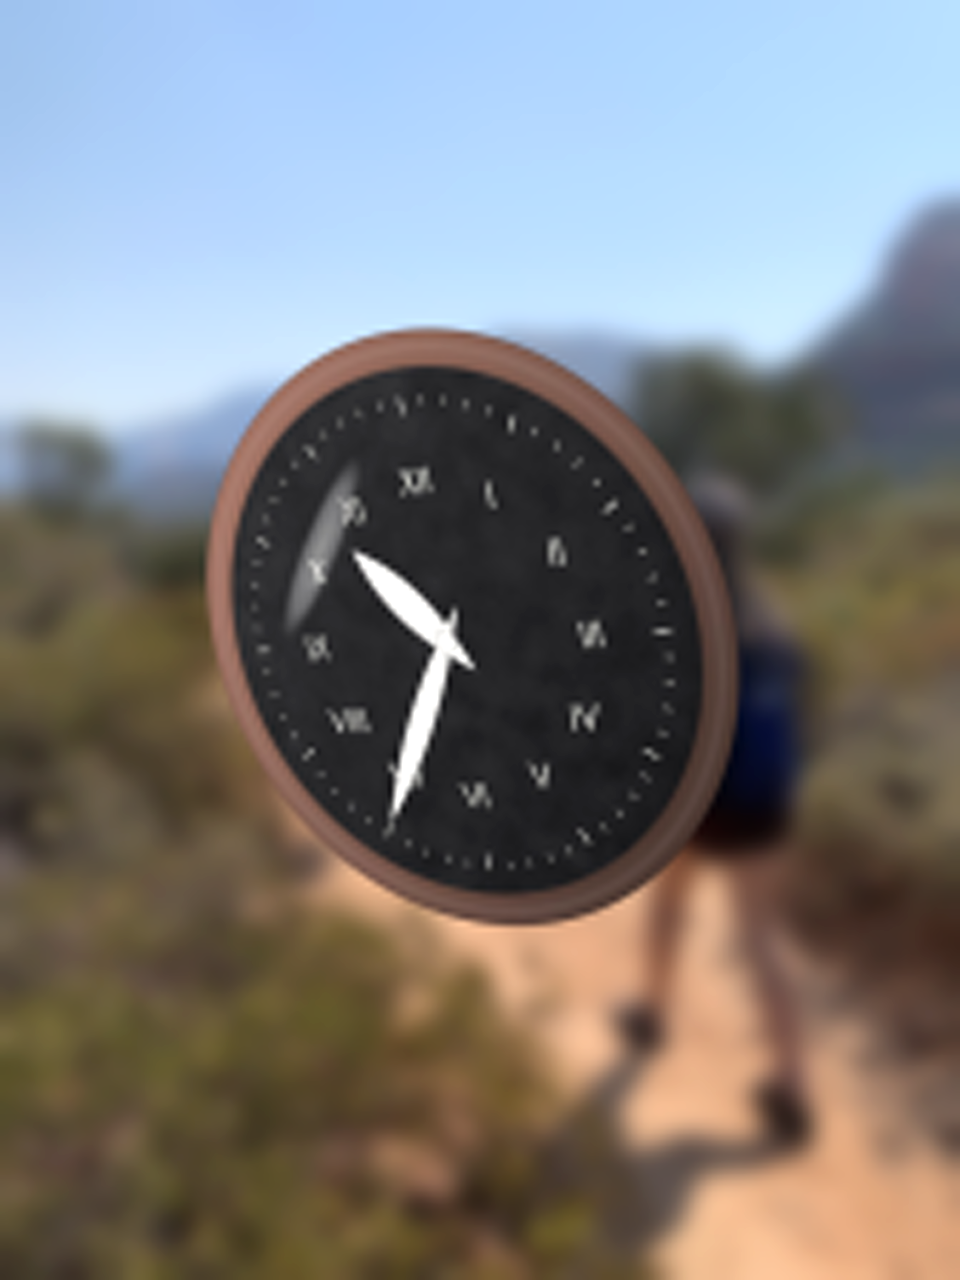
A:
**10:35**
